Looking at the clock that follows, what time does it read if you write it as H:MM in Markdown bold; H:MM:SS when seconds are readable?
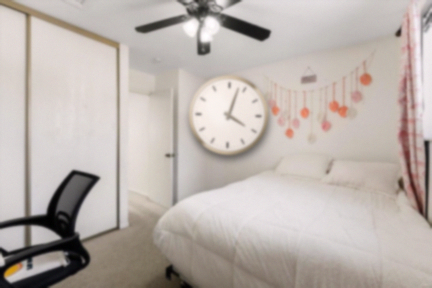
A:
**4:03**
